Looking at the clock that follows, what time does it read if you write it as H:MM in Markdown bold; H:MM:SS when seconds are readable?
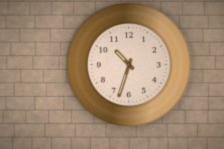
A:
**10:33**
